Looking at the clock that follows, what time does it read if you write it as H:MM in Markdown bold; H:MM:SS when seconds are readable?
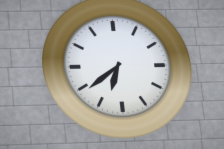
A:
**6:39**
